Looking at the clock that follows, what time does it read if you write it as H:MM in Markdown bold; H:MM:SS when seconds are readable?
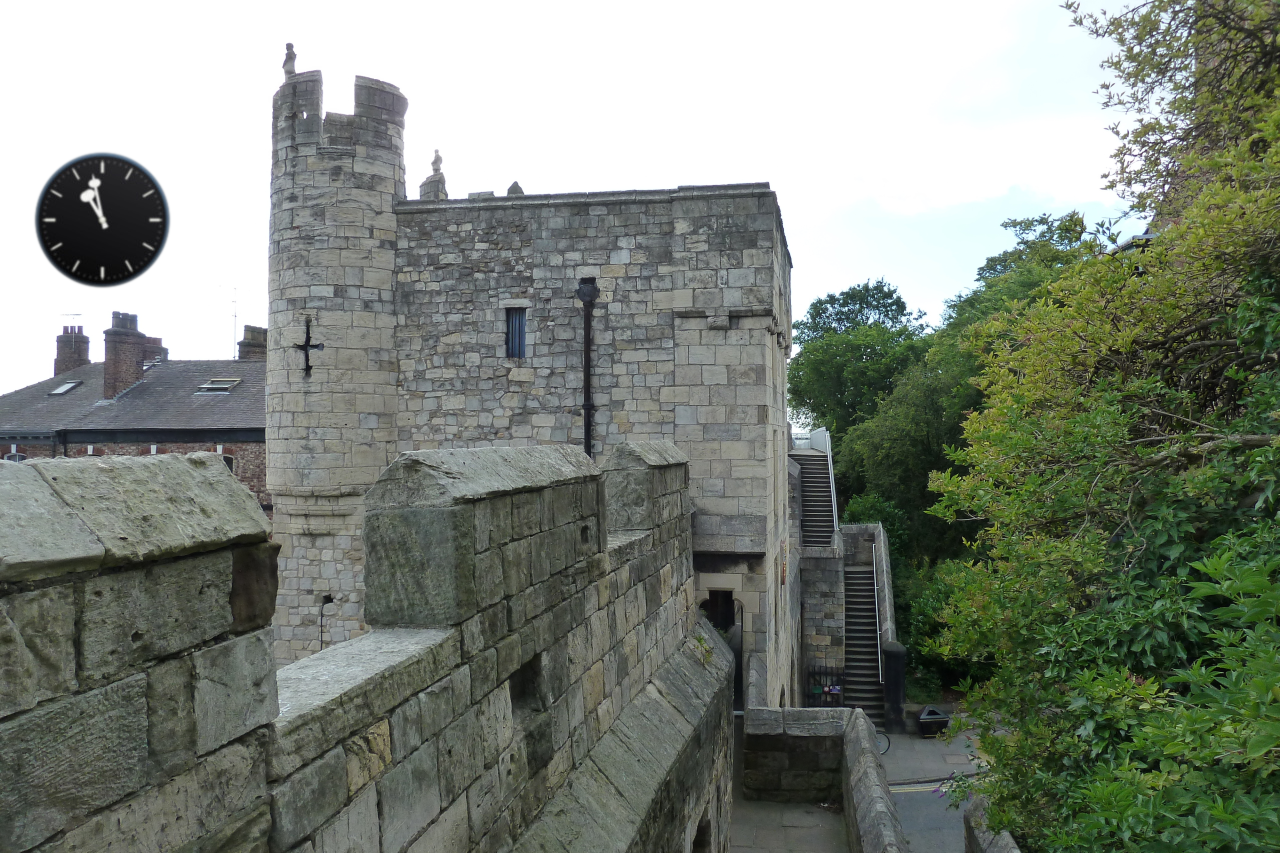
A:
**10:58**
